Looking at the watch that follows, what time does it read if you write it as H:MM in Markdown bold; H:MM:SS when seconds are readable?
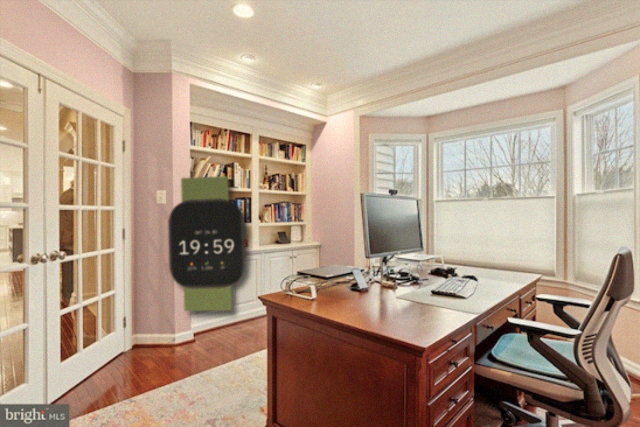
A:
**19:59**
